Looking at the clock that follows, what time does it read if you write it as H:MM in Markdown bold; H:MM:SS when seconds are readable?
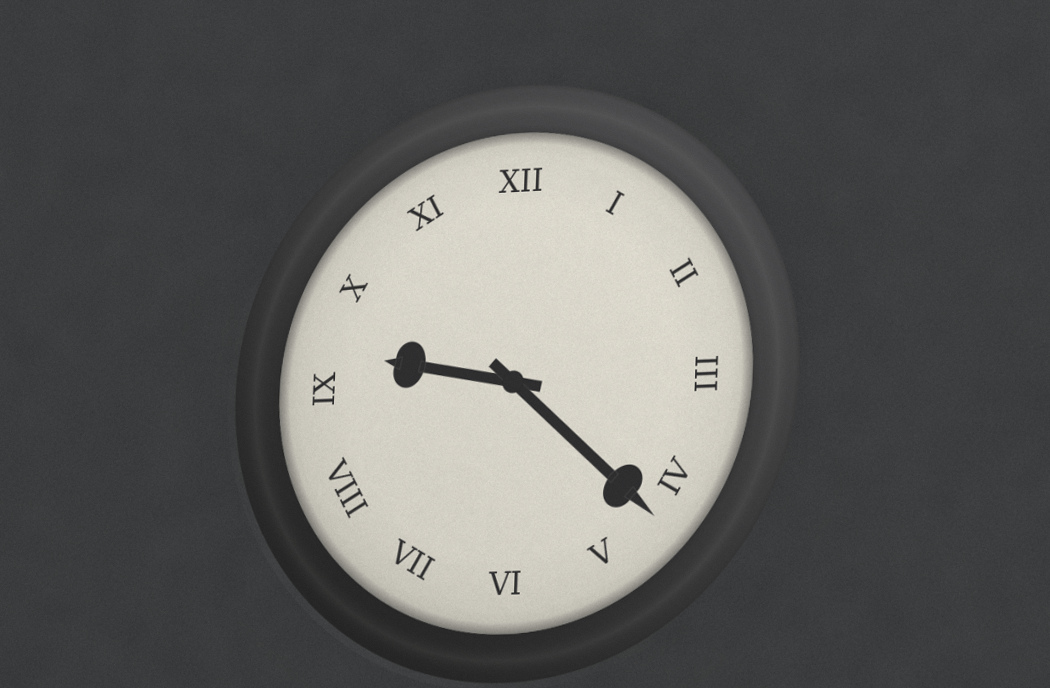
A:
**9:22**
